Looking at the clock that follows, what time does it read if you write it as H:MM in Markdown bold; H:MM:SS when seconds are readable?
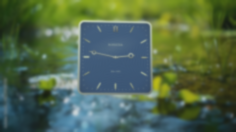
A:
**2:47**
